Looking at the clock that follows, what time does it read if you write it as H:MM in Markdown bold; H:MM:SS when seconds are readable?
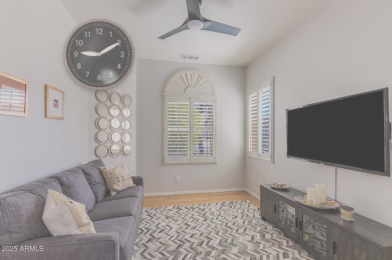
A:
**9:10**
